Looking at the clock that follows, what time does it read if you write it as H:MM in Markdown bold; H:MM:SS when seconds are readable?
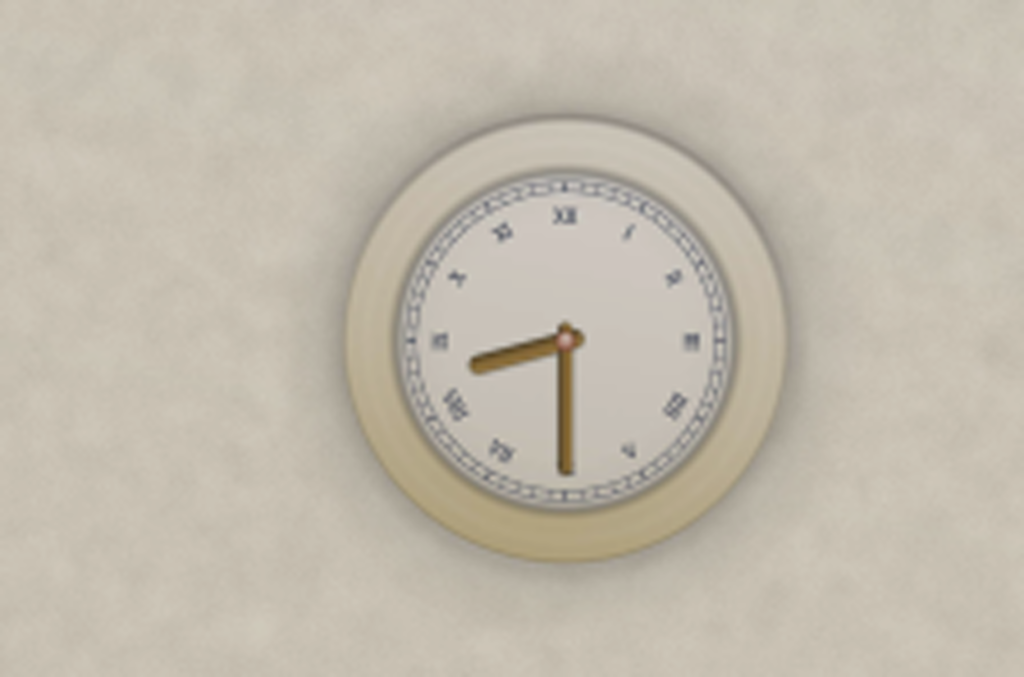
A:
**8:30**
